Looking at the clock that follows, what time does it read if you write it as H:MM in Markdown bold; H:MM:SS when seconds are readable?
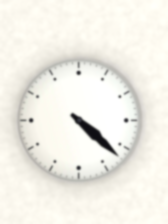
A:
**4:22**
